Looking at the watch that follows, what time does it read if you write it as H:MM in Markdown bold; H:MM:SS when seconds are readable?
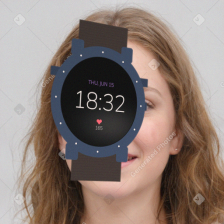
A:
**18:32**
